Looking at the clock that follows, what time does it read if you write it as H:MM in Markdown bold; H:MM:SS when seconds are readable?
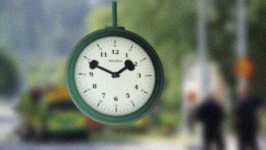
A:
**1:49**
